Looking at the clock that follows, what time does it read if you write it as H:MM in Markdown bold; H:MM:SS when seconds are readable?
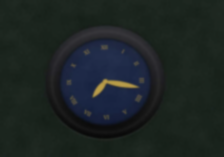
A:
**7:17**
